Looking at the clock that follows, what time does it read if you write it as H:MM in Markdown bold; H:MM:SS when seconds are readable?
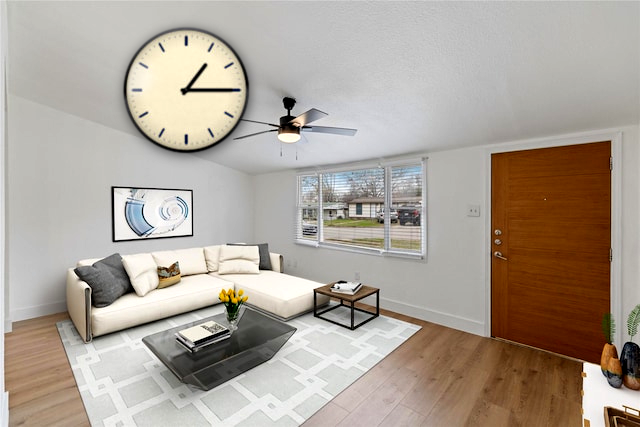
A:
**1:15**
